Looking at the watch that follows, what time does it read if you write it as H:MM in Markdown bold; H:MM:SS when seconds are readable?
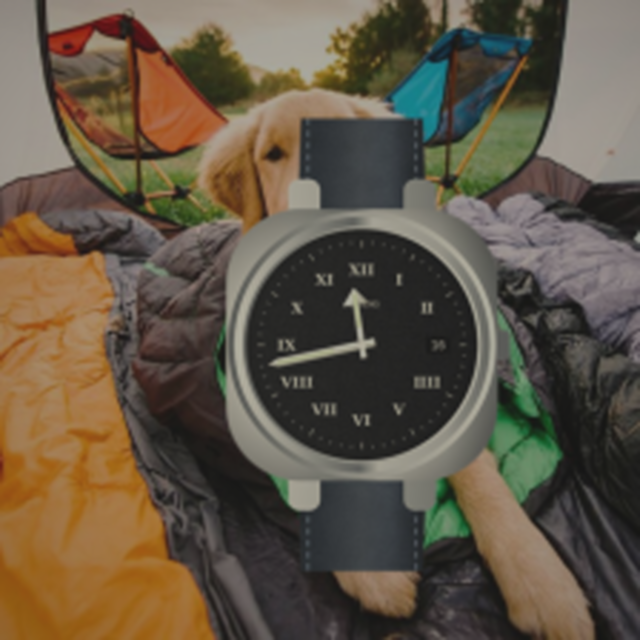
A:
**11:43**
